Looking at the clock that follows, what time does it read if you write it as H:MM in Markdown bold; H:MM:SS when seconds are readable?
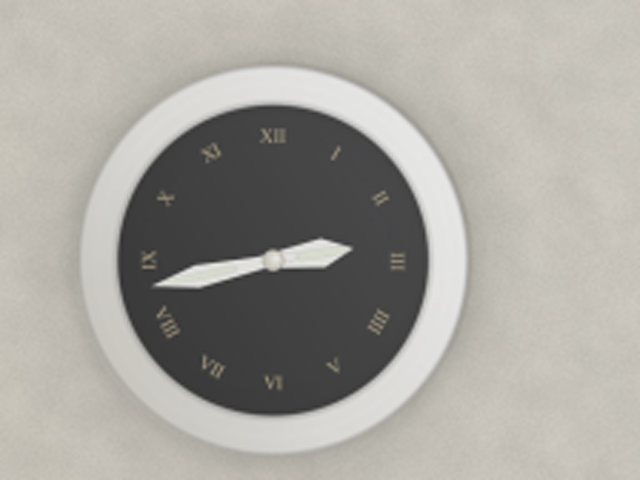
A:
**2:43**
